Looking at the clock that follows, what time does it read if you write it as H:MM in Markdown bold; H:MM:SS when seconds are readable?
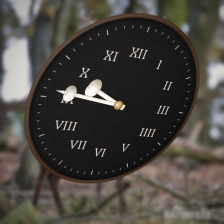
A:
**9:46**
